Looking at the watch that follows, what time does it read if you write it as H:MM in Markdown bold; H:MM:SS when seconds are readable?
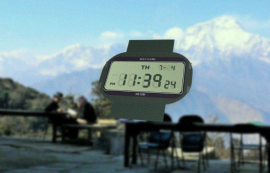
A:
**11:39:24**
